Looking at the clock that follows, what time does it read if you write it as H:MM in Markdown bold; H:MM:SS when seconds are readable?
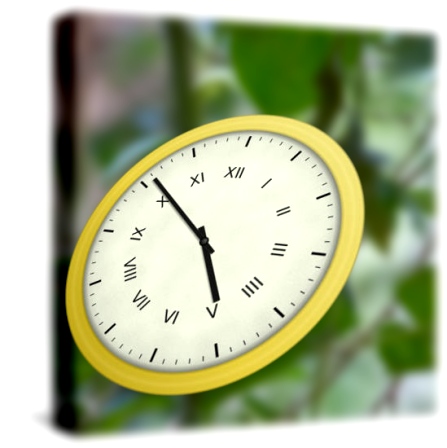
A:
**4:51**
